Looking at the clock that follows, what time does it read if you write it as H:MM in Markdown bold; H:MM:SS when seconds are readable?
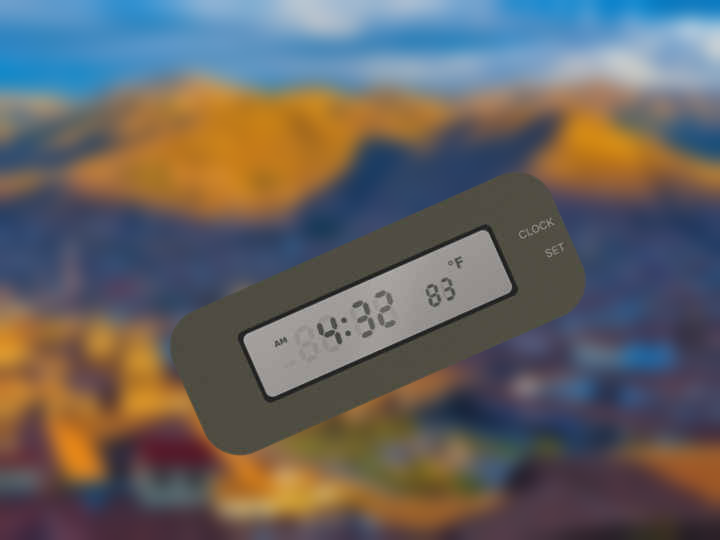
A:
**4:32**
